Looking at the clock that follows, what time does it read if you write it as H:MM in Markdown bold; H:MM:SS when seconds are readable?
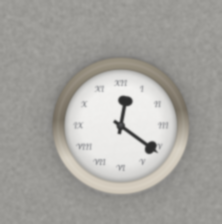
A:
**12:21**
